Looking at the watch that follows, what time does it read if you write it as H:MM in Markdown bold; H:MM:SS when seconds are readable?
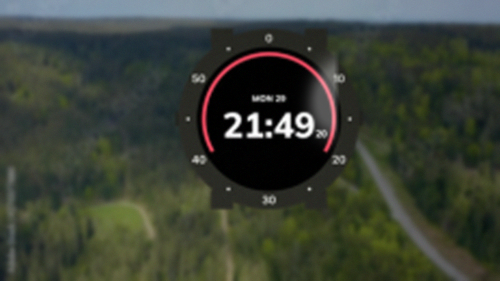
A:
**21:49**
